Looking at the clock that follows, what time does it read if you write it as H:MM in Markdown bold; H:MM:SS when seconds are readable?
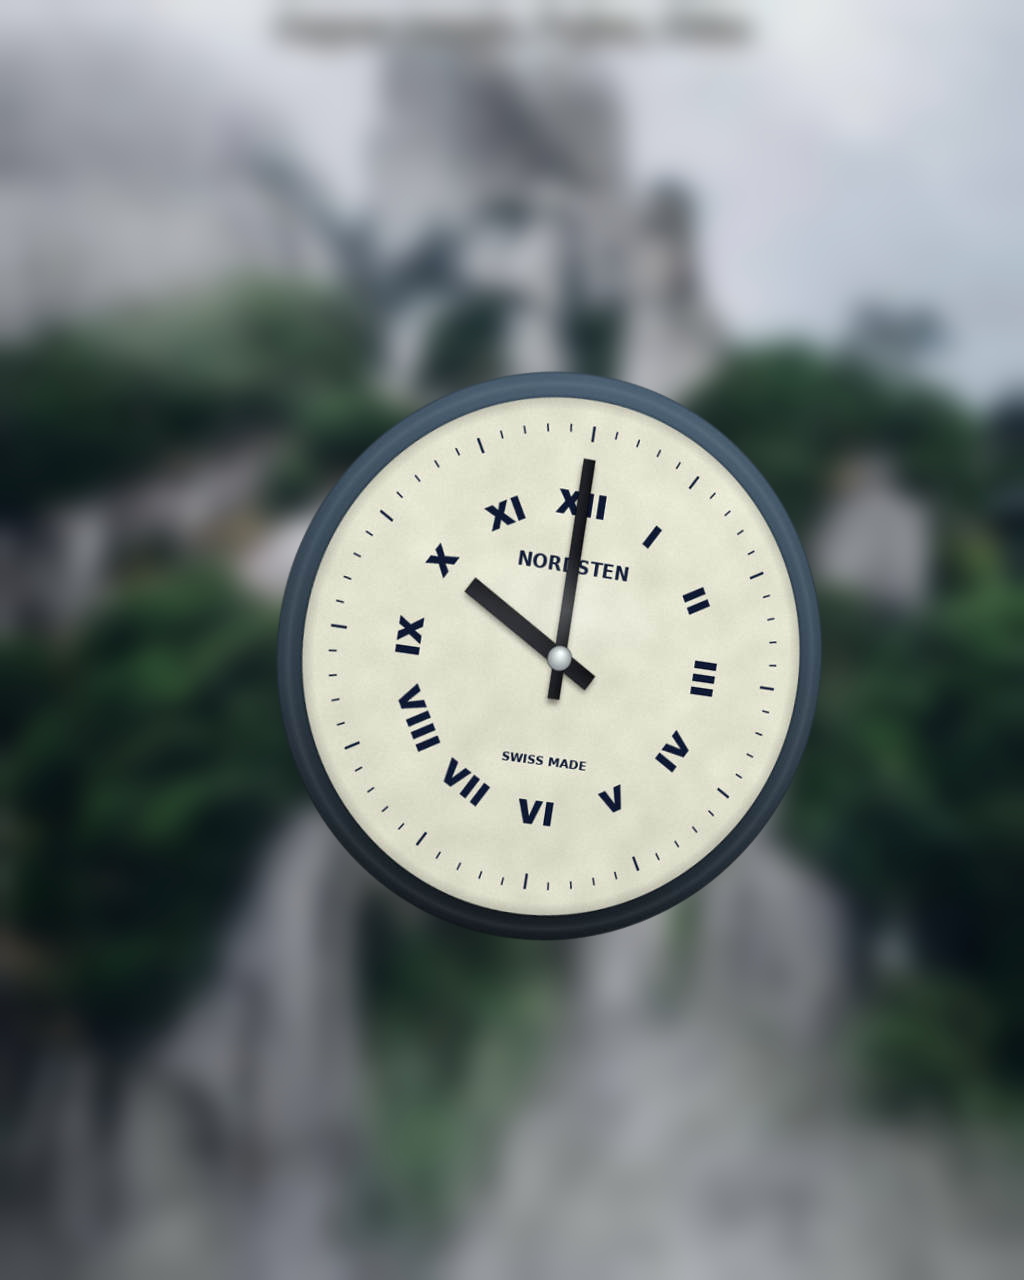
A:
**10:00**
